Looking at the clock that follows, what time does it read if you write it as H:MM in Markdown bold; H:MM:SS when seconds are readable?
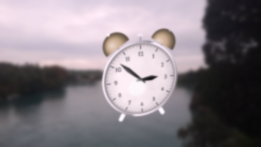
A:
**2:52**
